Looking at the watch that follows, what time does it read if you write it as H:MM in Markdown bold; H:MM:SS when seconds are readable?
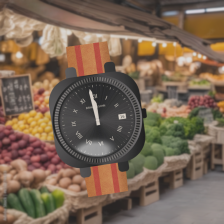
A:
**11:59**
